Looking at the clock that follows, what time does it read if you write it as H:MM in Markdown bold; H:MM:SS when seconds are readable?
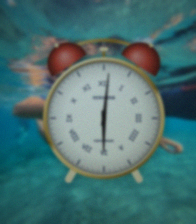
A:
**6:01**
